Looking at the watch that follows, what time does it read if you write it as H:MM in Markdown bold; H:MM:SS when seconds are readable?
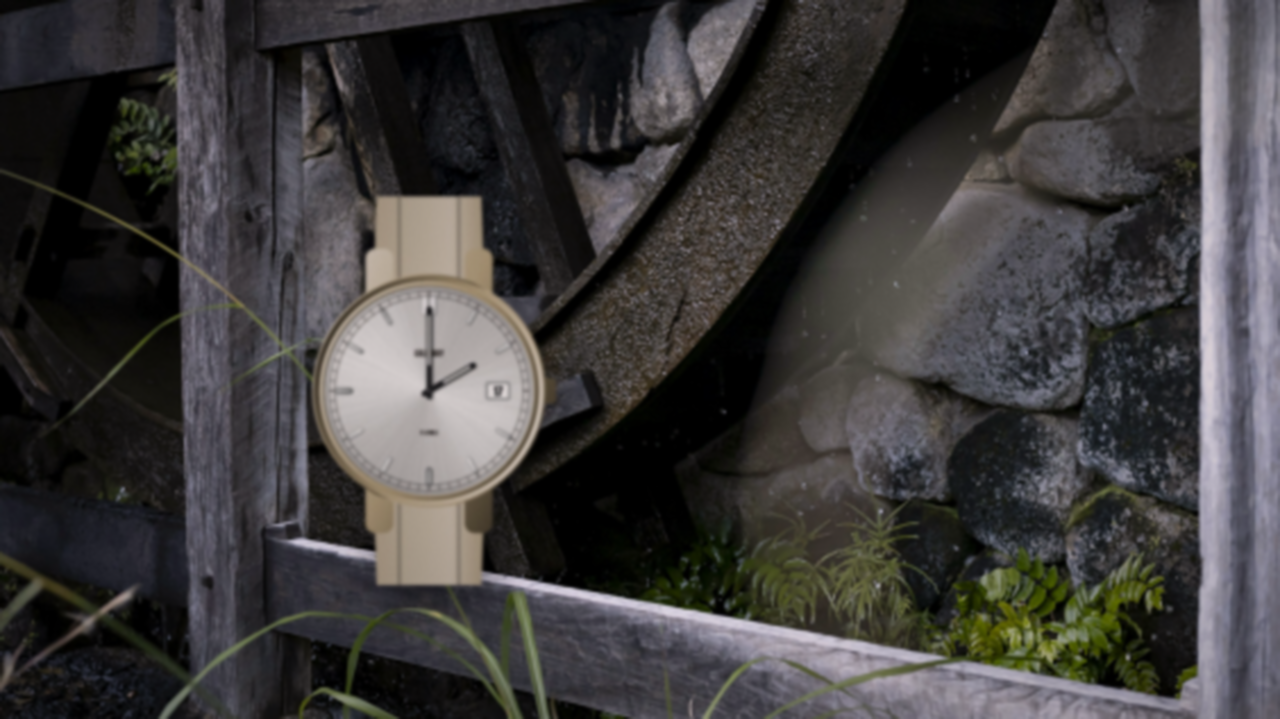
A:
**2:00**
